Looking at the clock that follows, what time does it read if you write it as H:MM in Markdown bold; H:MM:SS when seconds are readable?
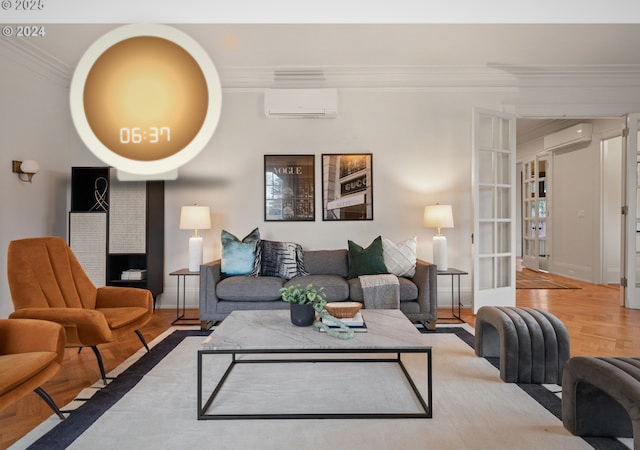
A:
**6:37**
